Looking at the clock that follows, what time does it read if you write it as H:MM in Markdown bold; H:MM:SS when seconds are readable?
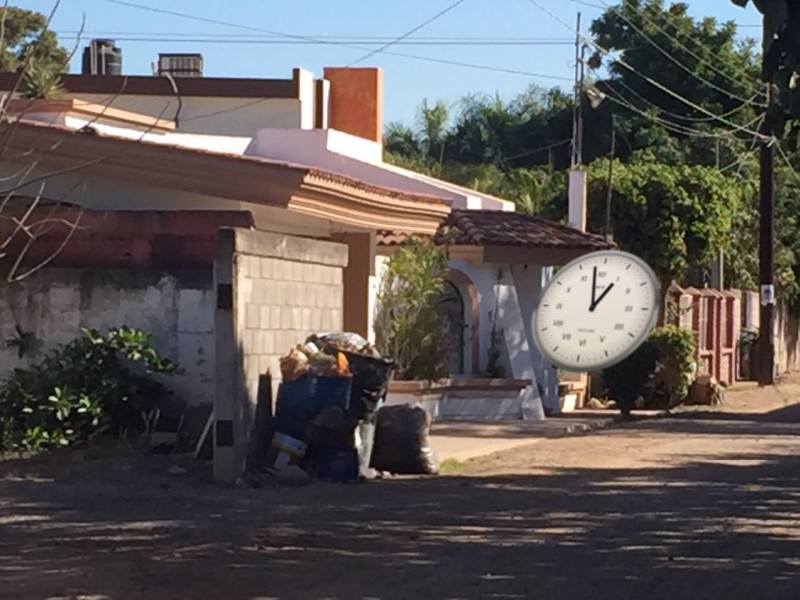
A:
**12:58**
